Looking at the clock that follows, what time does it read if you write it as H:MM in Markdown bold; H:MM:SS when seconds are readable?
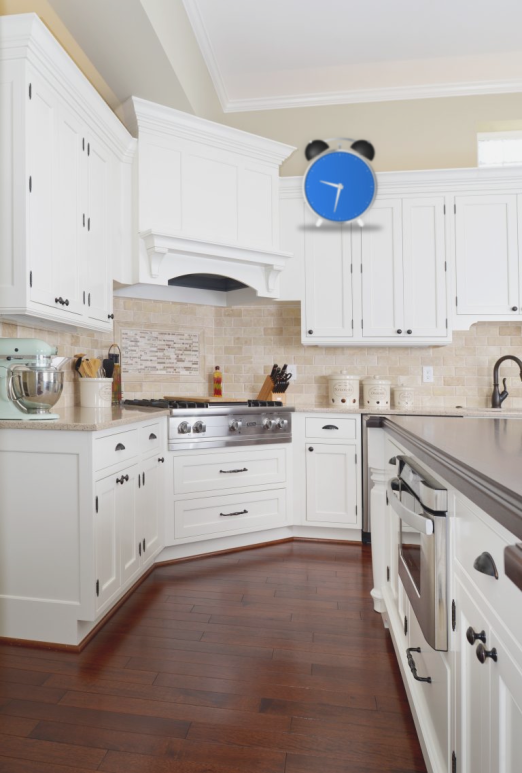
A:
**9:32**
